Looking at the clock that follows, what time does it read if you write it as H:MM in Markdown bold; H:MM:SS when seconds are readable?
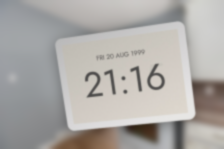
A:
**21:16**
